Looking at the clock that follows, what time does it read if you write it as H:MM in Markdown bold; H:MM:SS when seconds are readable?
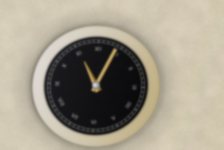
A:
**11:04**
